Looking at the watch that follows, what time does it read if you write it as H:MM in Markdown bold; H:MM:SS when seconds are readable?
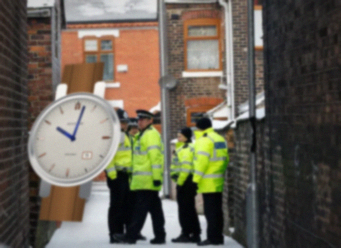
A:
**10:02**
